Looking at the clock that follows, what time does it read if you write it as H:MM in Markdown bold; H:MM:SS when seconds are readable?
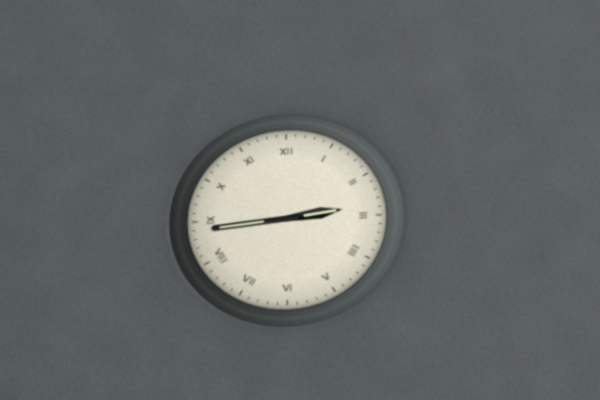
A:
**2:44**
